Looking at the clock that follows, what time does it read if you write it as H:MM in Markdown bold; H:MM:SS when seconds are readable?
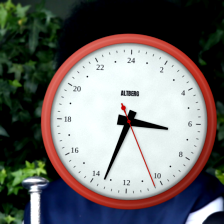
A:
**6:33:26**
